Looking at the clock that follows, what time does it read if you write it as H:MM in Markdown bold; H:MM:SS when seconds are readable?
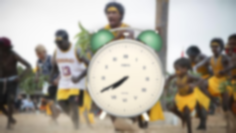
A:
**7:40**
